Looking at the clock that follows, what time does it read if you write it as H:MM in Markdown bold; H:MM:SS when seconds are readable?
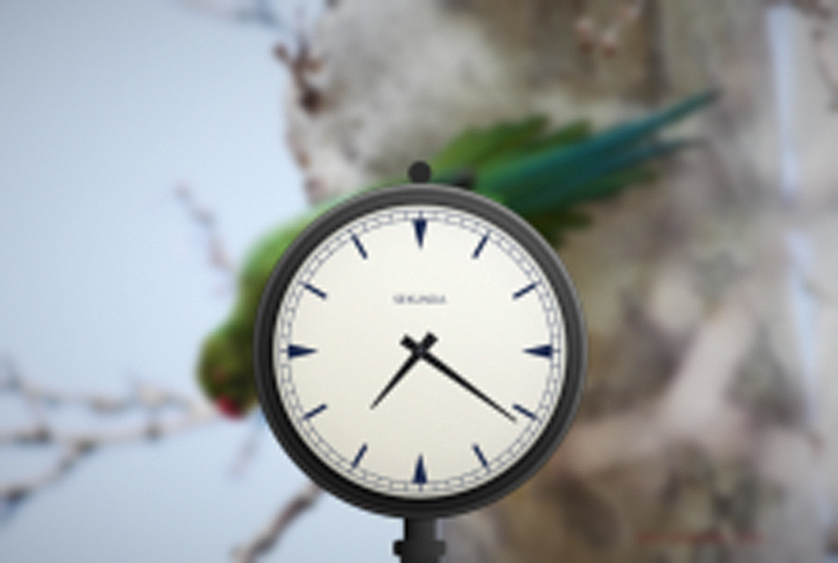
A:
**7:21**
